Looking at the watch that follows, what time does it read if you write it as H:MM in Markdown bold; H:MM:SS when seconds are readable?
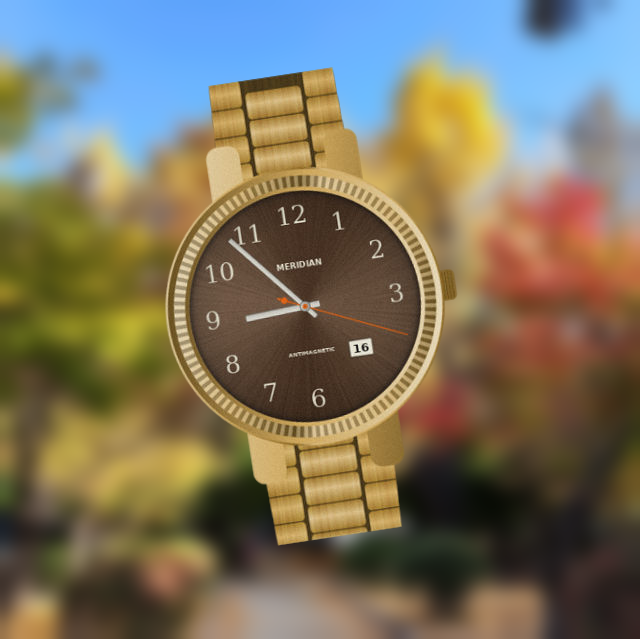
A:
**8:53:19**
